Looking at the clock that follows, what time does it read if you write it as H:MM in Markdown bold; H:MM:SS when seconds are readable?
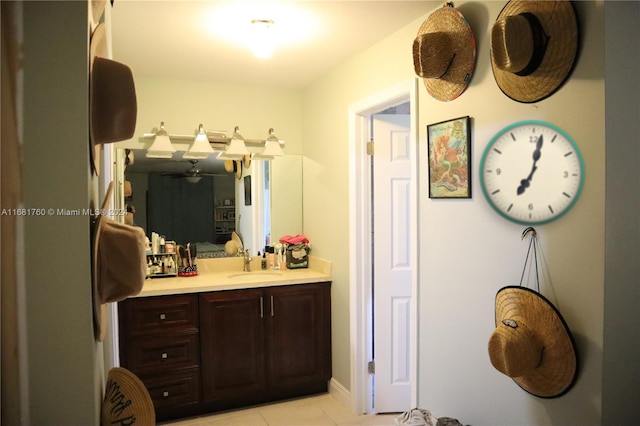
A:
**7:02**
